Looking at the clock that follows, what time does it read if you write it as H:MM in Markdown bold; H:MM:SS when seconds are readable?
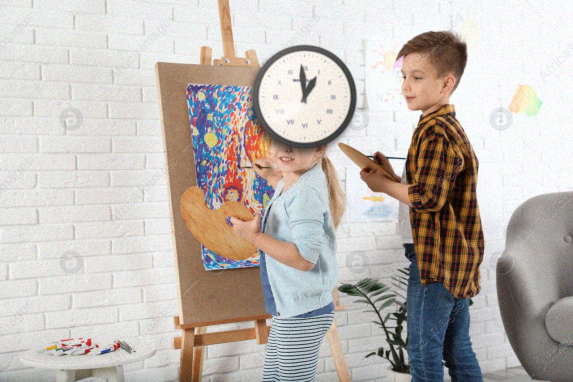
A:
**12:59**
